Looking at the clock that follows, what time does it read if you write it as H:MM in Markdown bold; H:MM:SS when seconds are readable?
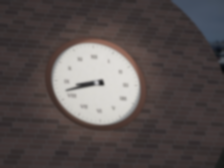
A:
**8:42**
